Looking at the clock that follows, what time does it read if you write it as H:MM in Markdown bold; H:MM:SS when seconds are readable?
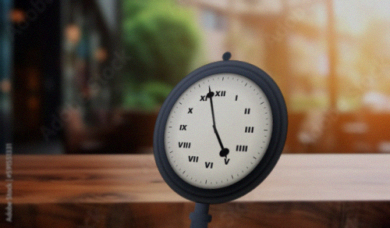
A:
**4:57**
